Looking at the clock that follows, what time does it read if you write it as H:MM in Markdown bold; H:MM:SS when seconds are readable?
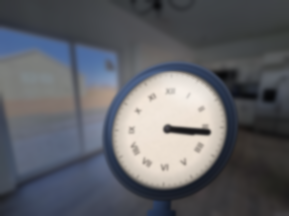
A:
**3:16**
